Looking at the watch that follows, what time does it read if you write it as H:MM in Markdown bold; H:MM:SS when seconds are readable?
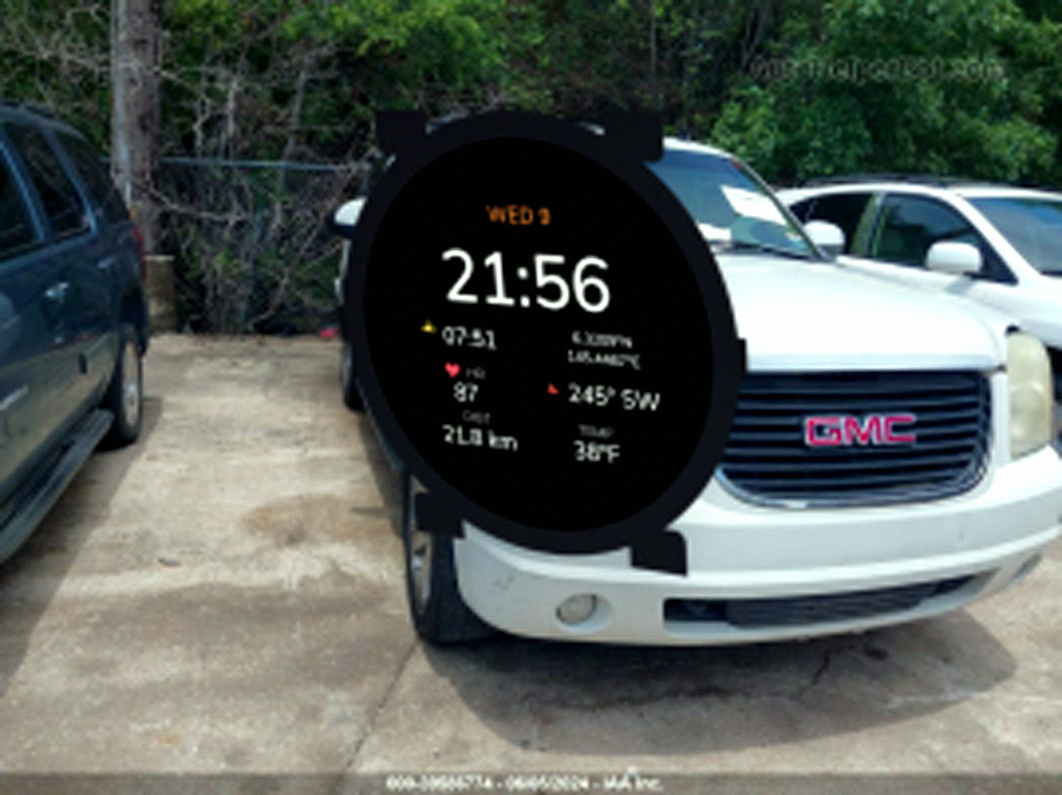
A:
**21:56**
